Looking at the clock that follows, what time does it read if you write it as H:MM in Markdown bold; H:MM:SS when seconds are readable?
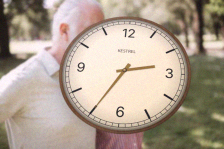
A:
**2:35**
